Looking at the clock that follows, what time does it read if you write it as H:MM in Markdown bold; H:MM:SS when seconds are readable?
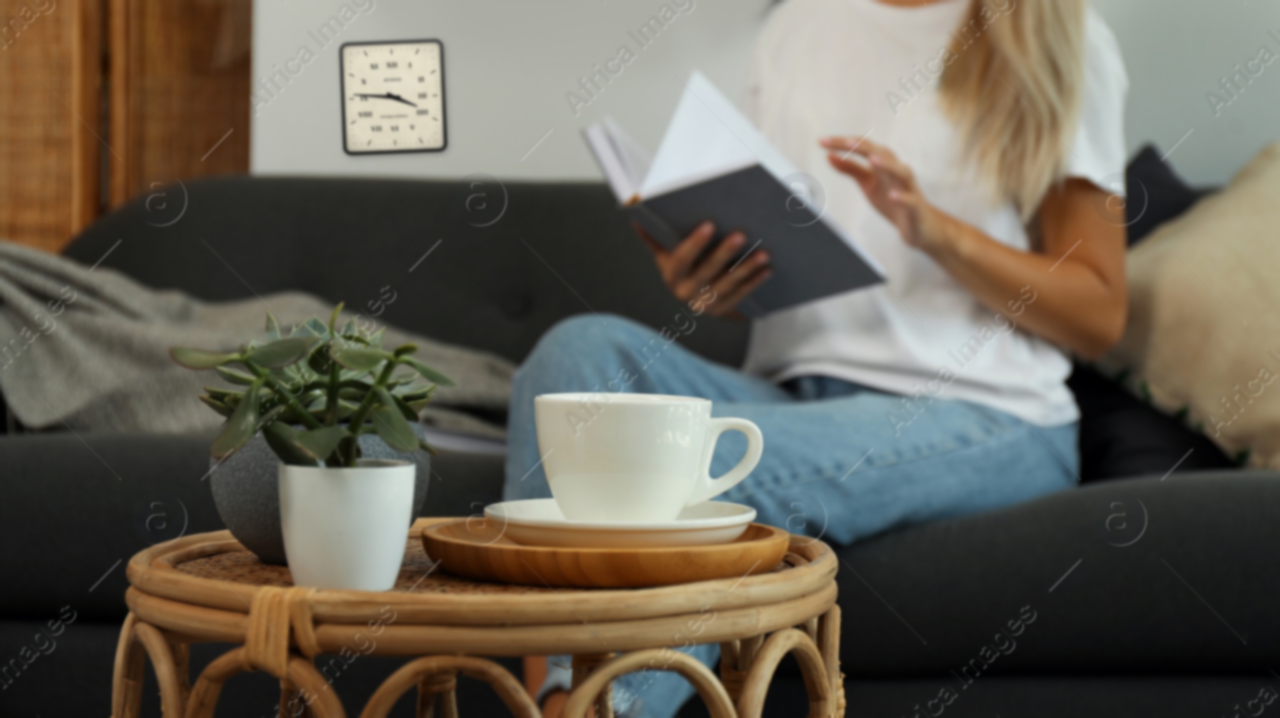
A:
**3:46**
